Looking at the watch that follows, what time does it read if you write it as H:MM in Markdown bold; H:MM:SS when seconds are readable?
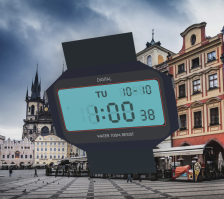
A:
**1:00:38**
